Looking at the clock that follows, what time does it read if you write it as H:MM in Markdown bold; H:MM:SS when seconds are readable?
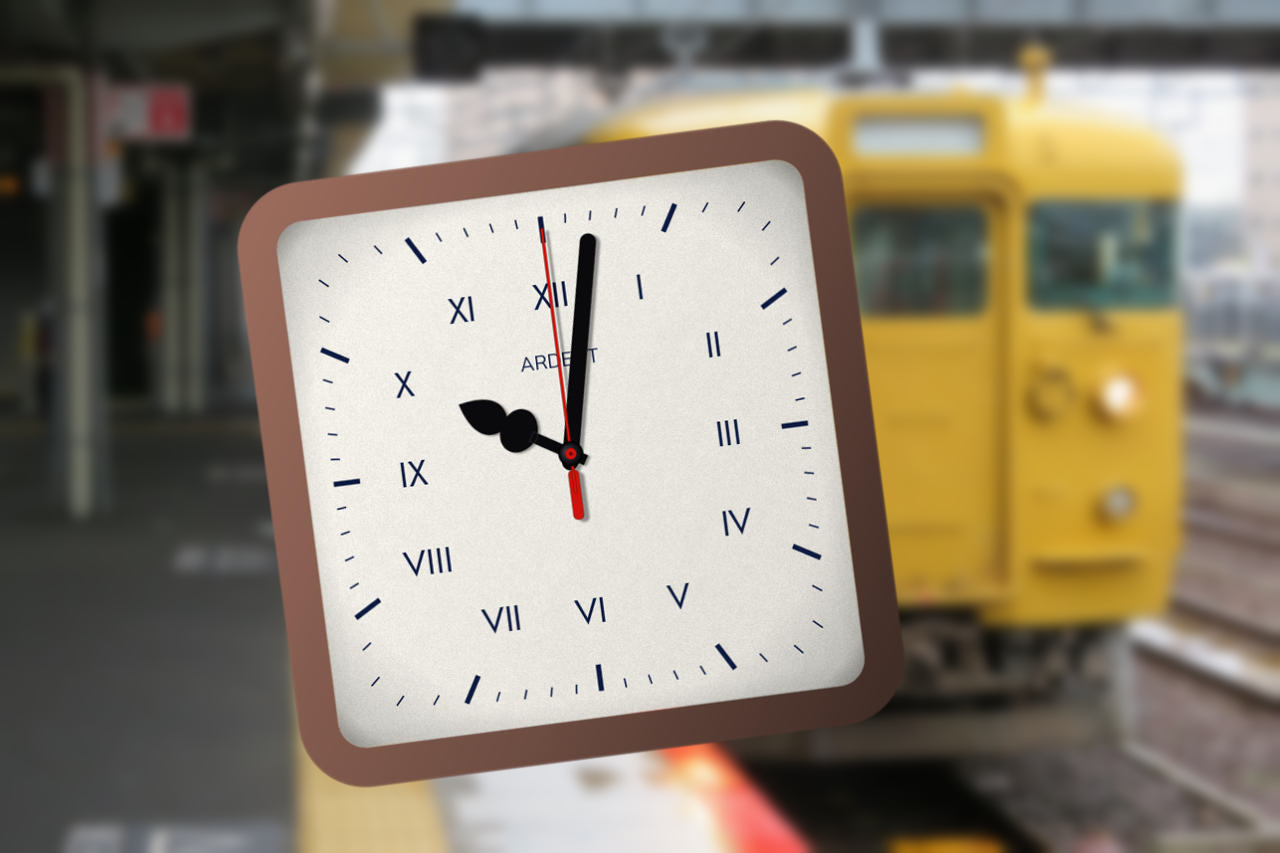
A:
**10:02:00**
